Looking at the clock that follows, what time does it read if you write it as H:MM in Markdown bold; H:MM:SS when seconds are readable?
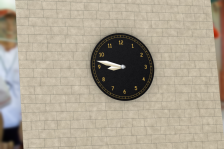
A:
**8:47**
